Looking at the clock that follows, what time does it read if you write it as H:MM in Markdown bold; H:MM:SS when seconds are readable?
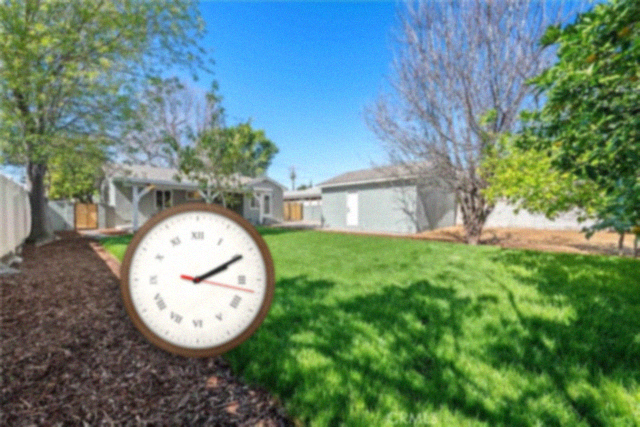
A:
**2:10:17**
